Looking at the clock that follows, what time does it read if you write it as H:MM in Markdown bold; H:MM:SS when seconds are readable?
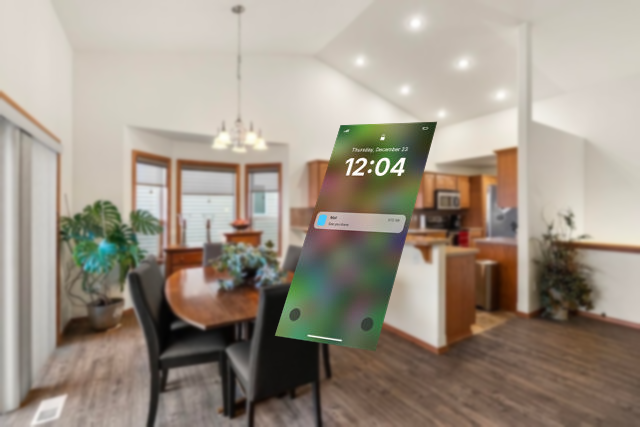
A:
**12:04**
